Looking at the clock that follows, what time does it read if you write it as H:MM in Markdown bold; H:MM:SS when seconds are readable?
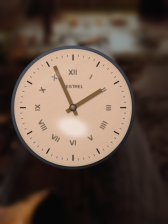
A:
**1:56**
